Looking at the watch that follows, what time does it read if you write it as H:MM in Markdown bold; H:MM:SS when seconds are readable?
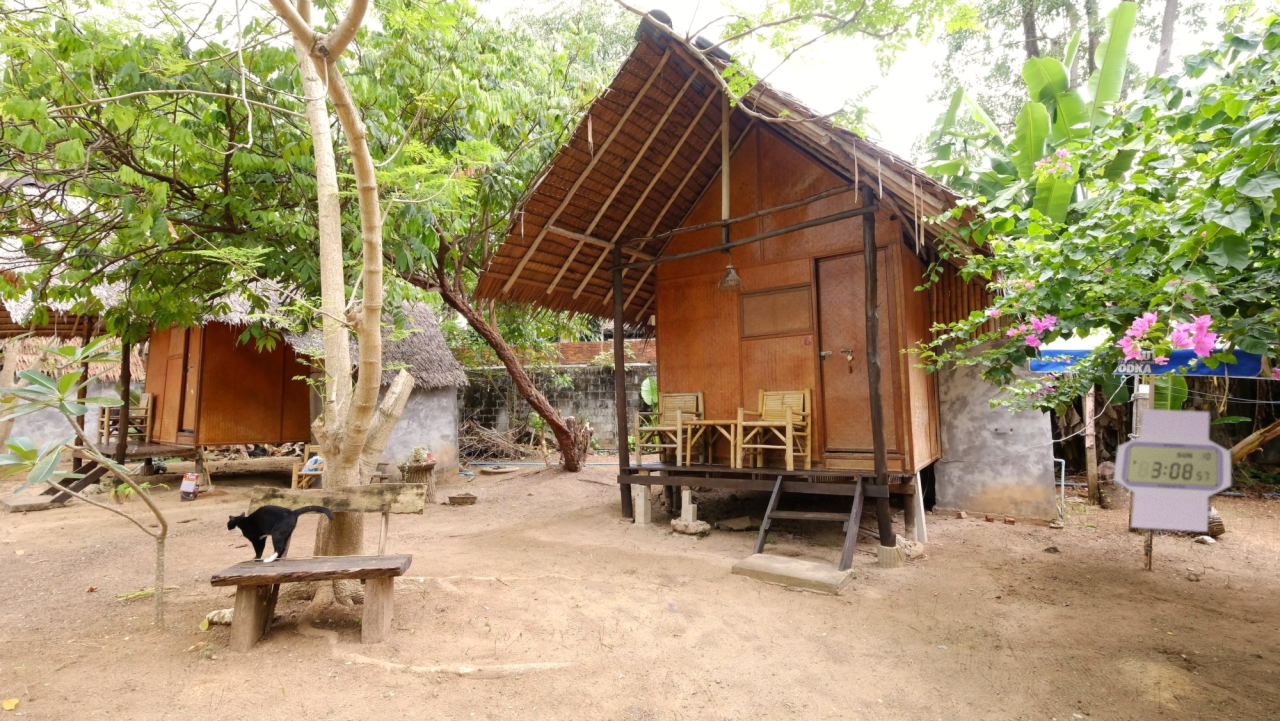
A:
**3:08**
